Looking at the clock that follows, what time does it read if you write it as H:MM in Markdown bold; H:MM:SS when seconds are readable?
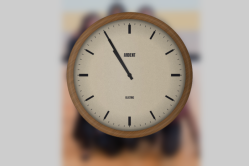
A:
**10:55**
